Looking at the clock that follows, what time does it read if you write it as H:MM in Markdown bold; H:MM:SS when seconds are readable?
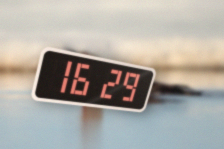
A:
**16:29**
